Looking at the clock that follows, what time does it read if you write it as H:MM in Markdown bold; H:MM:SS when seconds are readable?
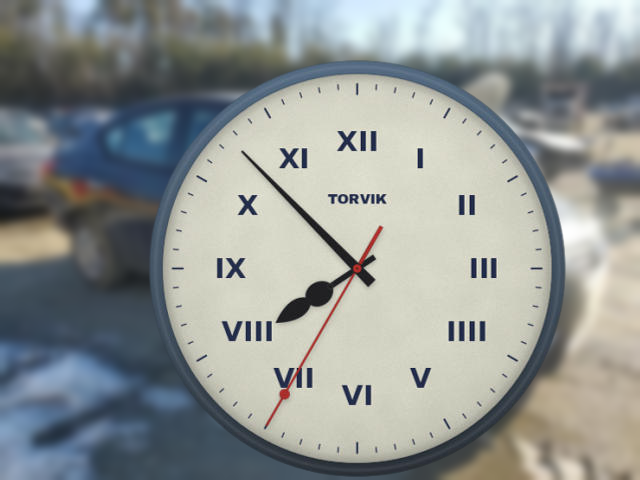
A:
**7:52:35**
